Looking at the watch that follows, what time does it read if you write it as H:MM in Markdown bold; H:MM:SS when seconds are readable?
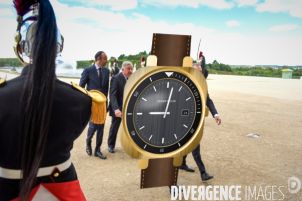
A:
**9:02**
